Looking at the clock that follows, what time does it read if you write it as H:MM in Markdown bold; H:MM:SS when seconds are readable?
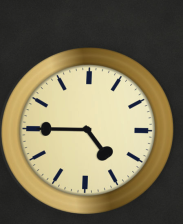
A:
**4:45**
